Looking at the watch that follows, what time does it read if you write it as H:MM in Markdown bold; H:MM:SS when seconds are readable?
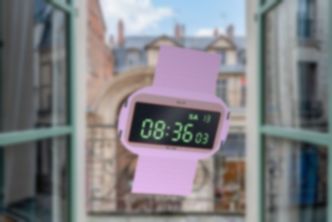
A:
**8:36**
